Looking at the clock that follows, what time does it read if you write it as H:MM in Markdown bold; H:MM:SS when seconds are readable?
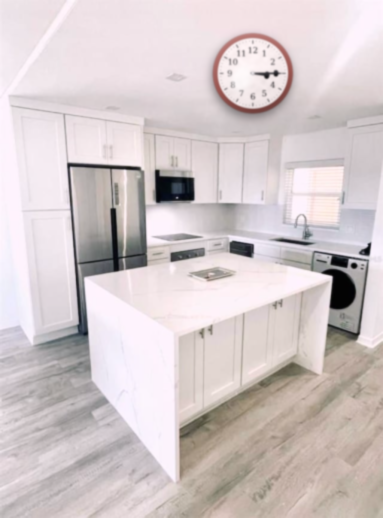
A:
**3:15**
